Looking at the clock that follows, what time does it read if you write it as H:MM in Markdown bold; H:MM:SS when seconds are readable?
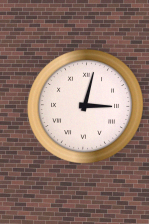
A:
**3:02**
